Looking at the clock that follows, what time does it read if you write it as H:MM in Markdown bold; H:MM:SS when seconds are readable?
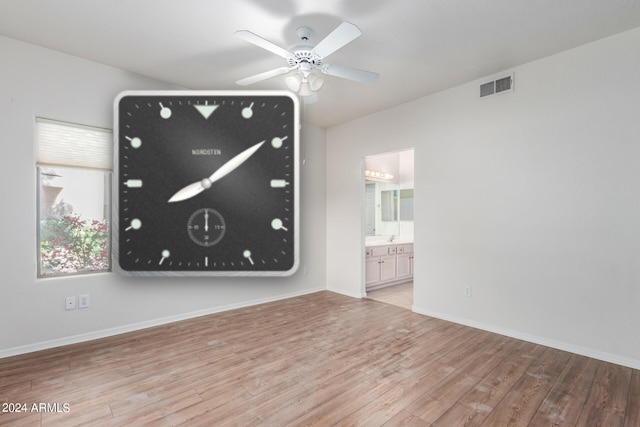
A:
**8:09**
